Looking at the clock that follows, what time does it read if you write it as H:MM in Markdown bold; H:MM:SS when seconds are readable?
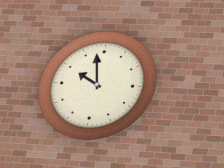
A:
**9:58**
